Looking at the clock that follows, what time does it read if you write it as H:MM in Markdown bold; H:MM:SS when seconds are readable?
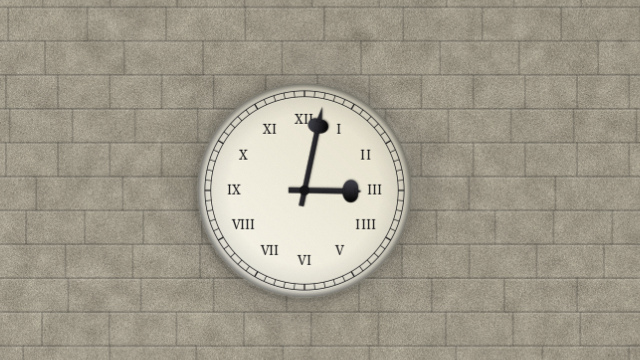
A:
**3:02**
